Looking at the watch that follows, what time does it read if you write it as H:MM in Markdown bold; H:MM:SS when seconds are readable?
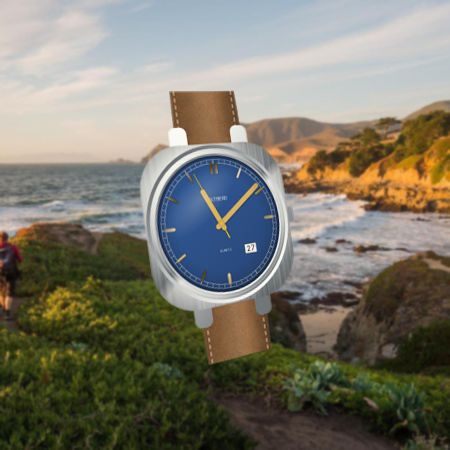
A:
**11:08:56**
